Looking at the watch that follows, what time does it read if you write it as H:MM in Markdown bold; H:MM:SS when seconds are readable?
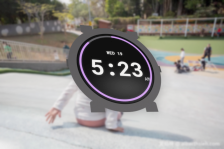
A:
**5:23**
